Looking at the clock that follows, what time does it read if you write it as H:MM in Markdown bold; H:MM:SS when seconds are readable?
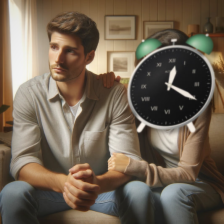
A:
**12:20**
